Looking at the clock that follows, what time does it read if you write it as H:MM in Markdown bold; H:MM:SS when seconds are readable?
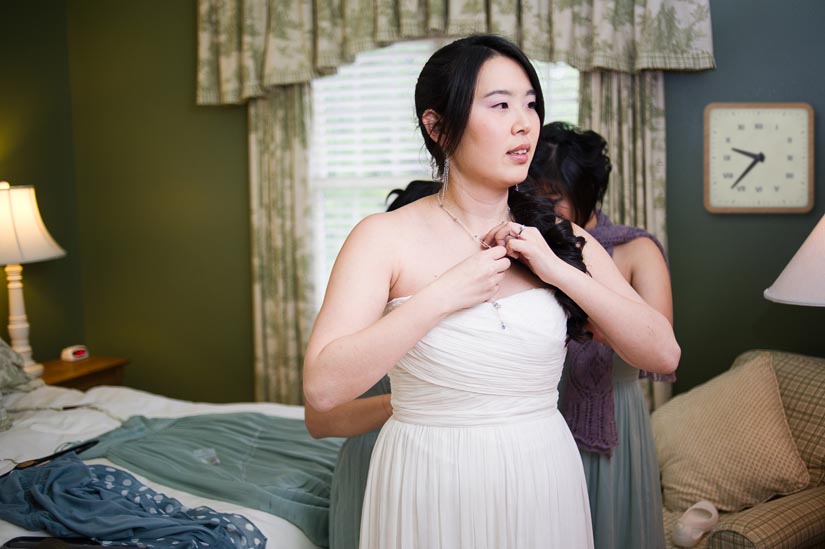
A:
**9:37**
